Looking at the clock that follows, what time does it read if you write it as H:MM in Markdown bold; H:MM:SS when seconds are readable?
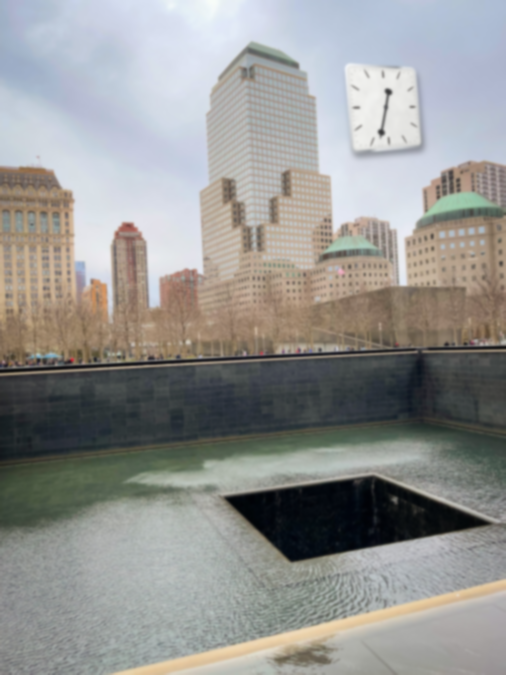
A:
**12:33**
